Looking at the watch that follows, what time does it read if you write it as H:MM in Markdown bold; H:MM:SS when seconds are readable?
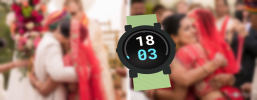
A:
**18:03**
